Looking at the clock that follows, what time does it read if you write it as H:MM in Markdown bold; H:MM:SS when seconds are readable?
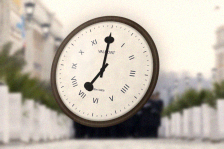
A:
**7:00**
